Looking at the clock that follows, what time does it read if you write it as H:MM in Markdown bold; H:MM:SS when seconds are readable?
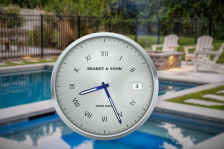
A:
**8:26**
